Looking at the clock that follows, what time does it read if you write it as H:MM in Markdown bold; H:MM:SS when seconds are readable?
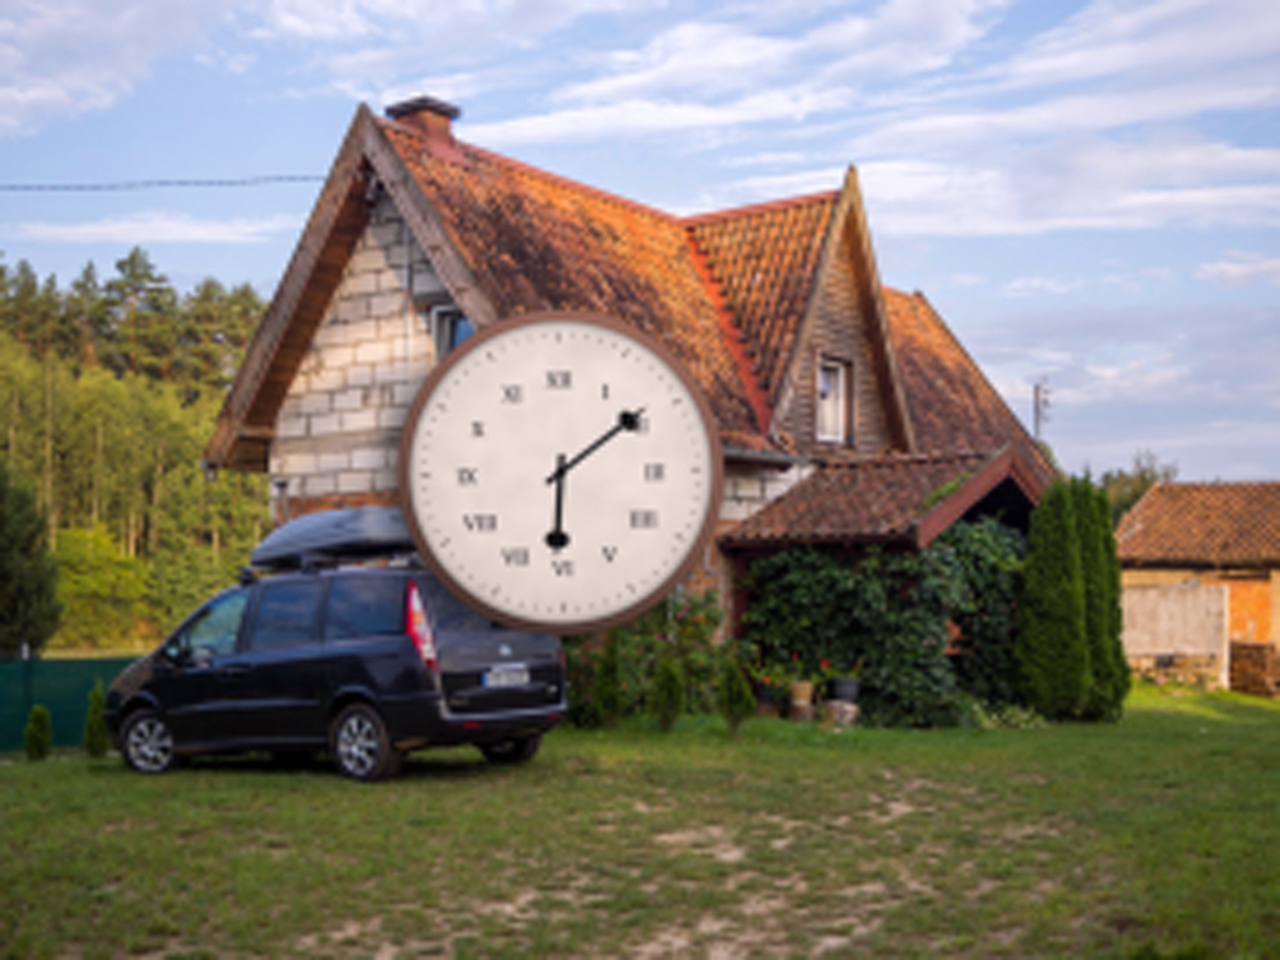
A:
**6:09**
